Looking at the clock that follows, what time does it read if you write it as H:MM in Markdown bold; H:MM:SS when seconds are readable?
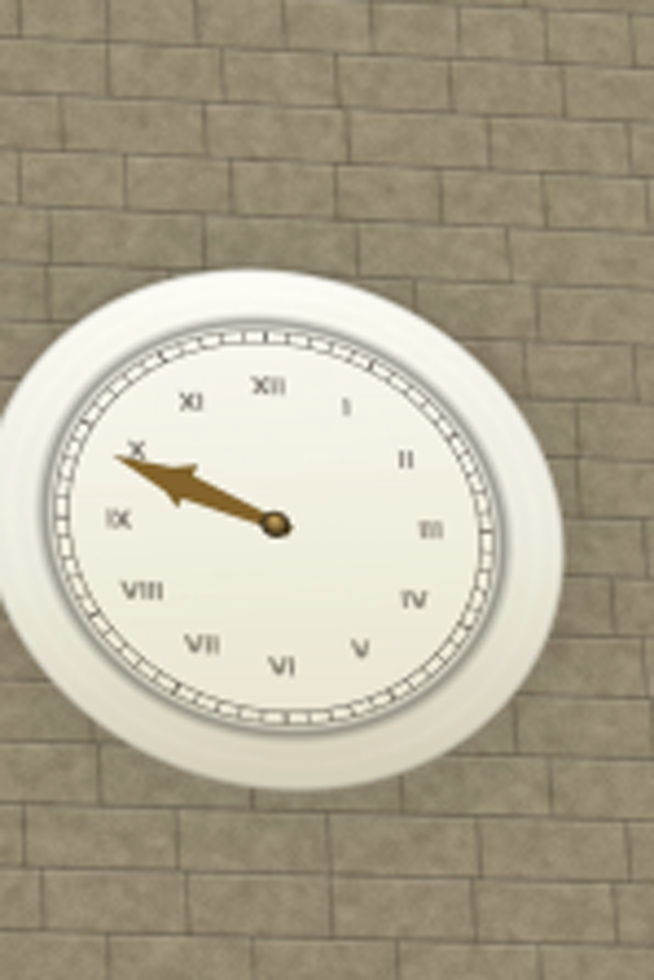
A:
**9:49**
